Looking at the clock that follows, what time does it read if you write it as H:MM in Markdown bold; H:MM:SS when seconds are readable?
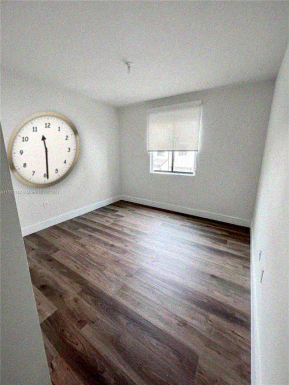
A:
**11:29**
